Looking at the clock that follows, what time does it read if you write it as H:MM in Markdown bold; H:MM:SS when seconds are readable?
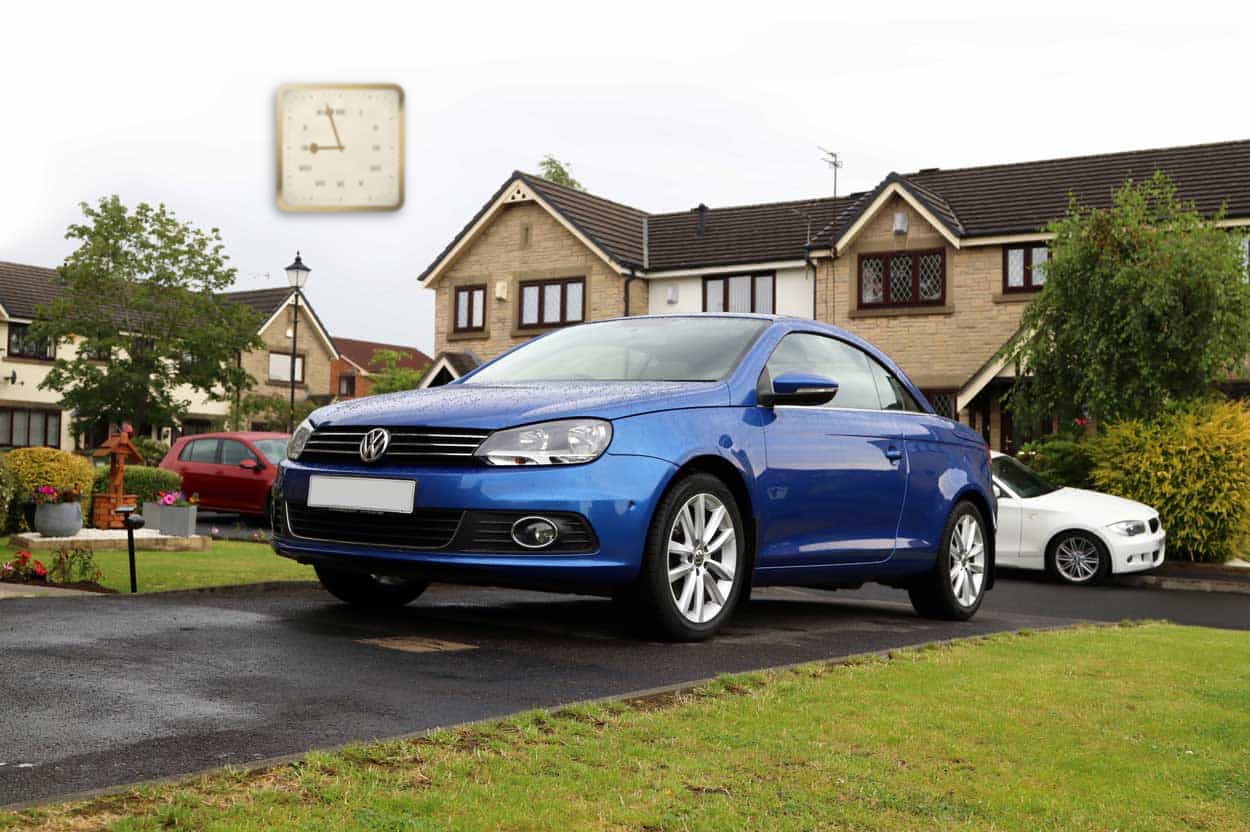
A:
**8:57**
